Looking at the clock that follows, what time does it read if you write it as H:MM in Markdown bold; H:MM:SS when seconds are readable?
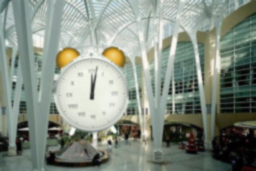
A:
**12:02**
